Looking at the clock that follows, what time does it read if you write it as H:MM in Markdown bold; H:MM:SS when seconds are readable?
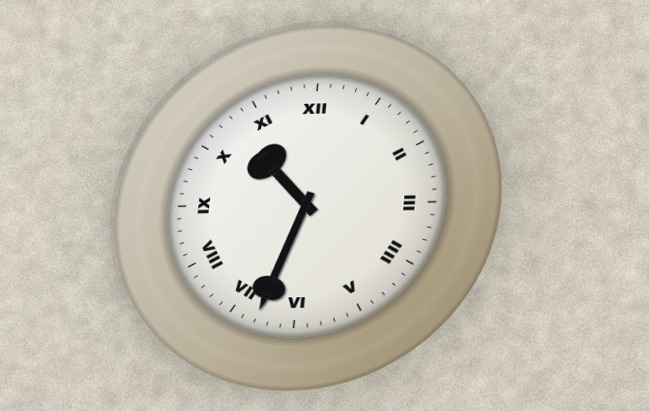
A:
**10:33**
